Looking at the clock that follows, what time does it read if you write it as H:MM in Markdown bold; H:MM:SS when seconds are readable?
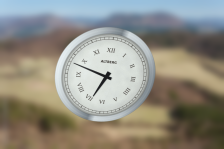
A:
**6:48**
